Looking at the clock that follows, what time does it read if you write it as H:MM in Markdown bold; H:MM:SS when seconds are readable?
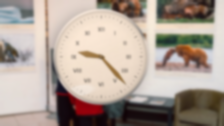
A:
**9:23**
